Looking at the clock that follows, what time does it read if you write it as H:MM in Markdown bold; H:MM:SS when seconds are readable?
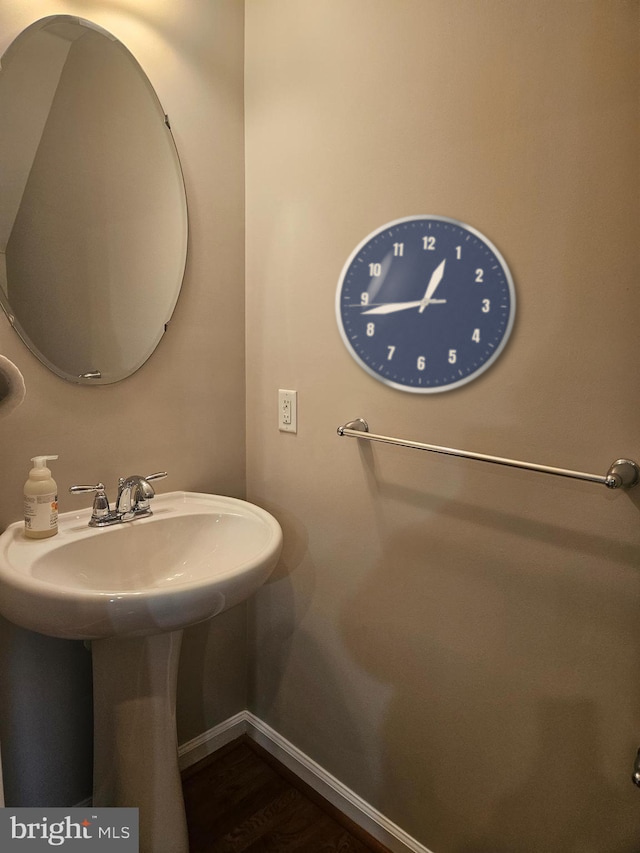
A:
**12:42:44**
